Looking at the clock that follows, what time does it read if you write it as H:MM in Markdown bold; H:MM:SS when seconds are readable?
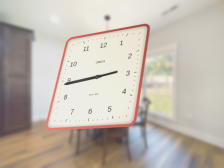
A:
**2:44**
